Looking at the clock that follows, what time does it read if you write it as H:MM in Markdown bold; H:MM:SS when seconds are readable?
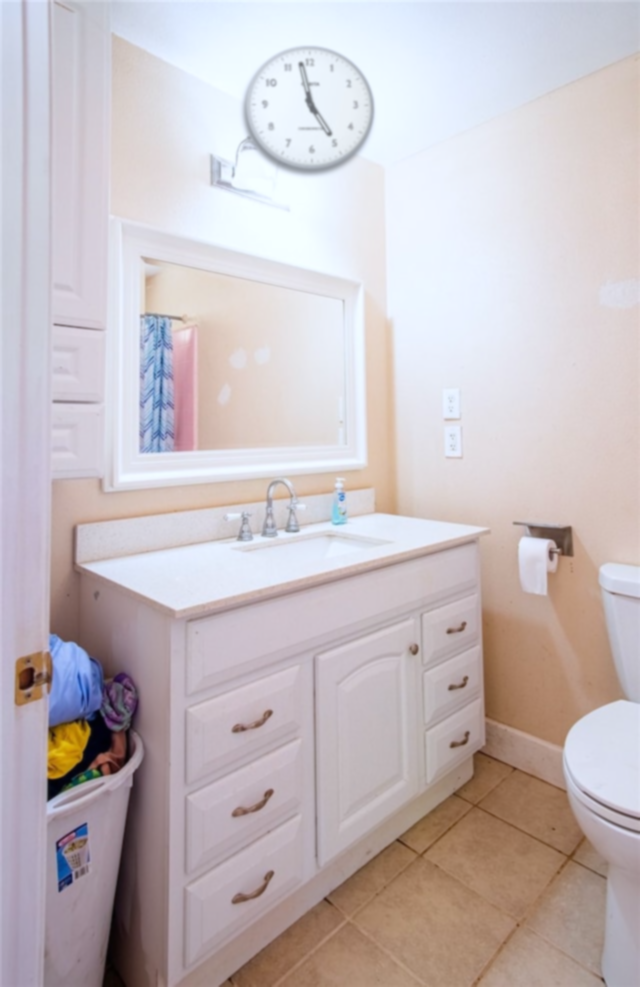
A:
**4:58**
